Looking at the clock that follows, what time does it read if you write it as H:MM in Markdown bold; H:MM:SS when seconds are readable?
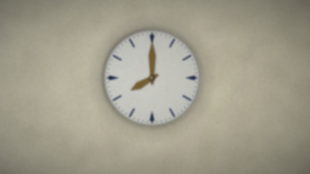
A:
**8:00**
